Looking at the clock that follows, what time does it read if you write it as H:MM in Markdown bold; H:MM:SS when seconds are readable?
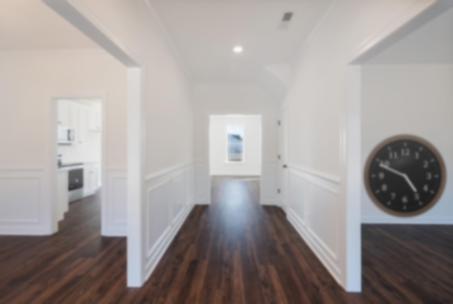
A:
**4:49**
